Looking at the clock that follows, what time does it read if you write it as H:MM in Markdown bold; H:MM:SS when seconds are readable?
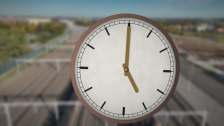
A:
**5:00**
